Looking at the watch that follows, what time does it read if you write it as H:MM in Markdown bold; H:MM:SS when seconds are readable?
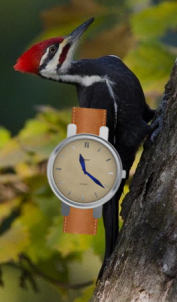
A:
**11:21**
